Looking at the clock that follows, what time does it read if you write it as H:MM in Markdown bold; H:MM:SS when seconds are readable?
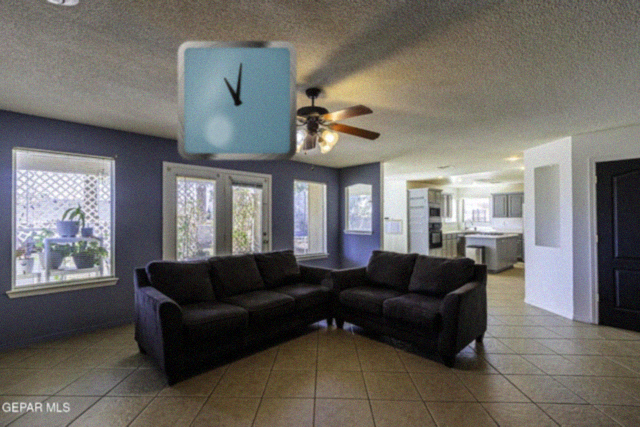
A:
**11:01**
